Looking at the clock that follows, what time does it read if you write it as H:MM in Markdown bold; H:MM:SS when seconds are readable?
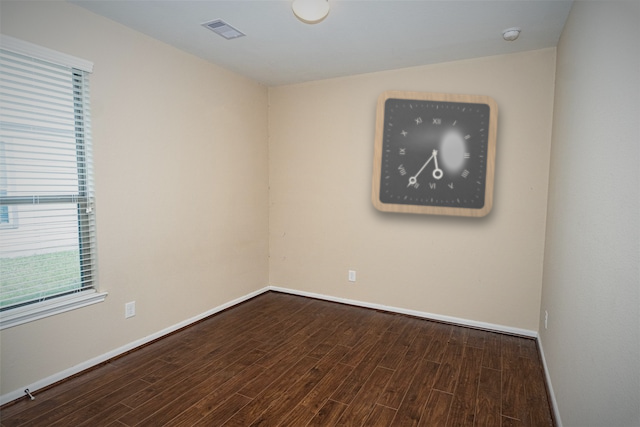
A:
**5:36**
